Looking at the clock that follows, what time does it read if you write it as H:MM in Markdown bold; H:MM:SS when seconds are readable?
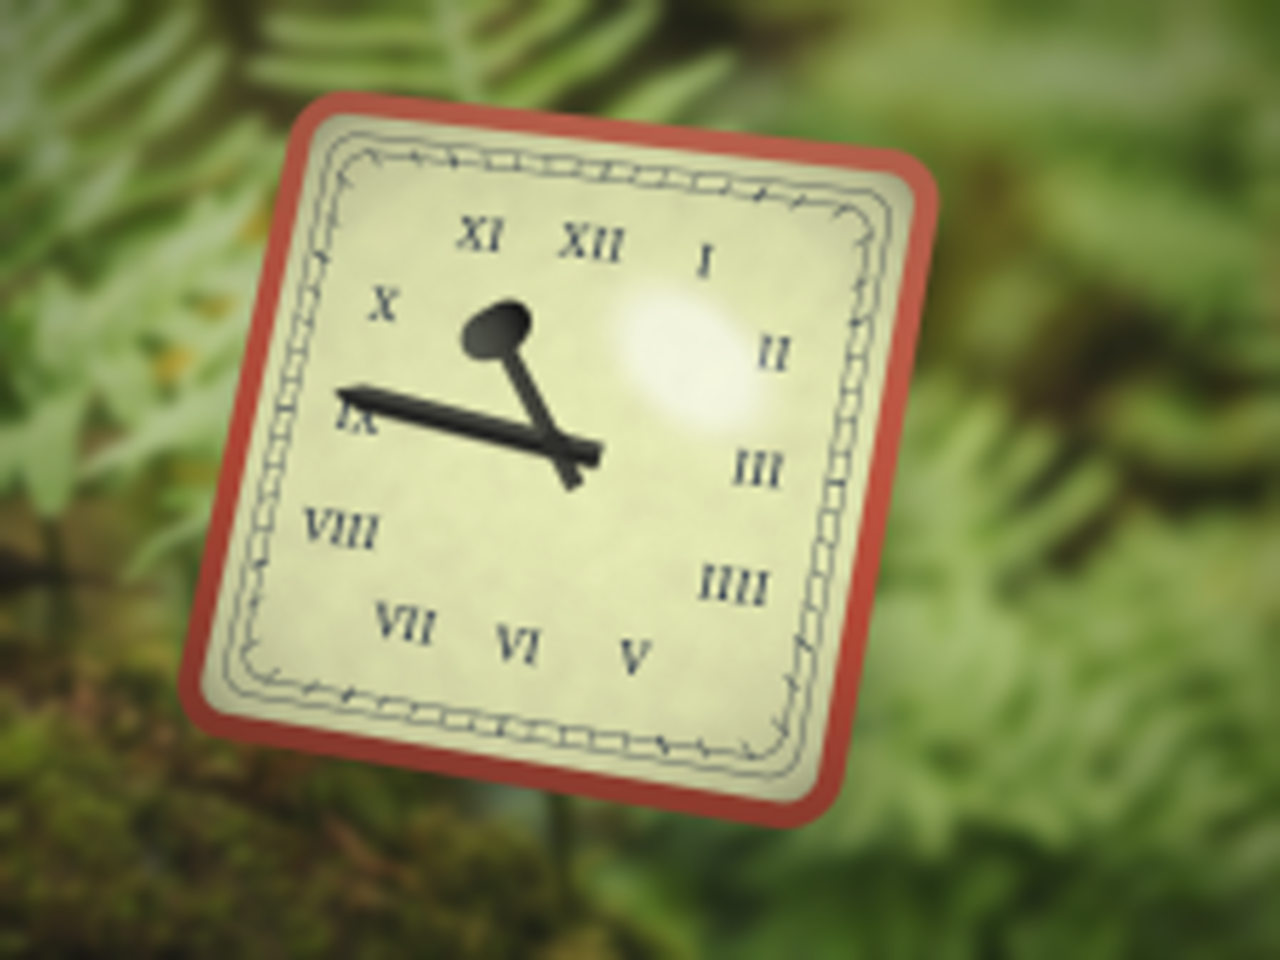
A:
**10:46**
